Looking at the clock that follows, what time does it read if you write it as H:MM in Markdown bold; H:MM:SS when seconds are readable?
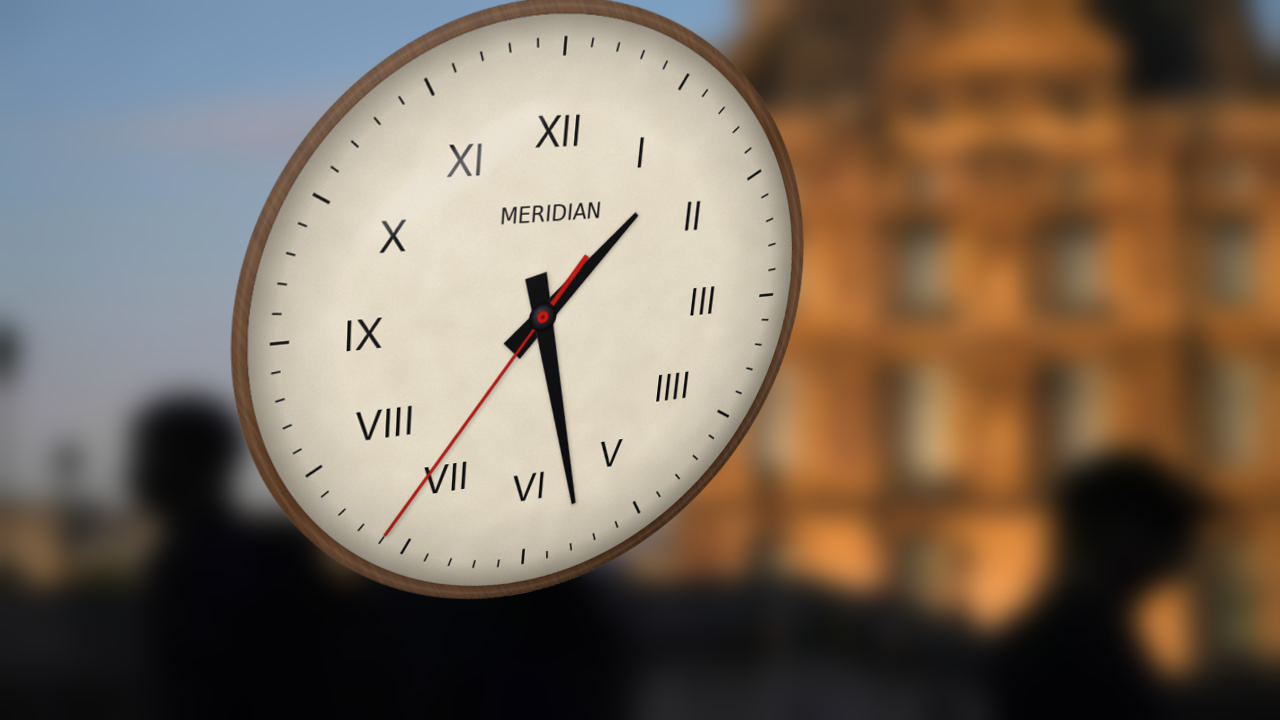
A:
**1:27:36**
